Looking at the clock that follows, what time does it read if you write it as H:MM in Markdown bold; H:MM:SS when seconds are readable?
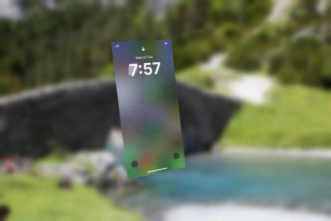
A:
**7:57**
